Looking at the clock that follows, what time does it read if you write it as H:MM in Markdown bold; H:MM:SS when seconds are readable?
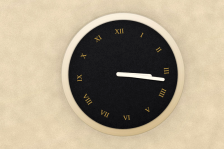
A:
**3:17**
